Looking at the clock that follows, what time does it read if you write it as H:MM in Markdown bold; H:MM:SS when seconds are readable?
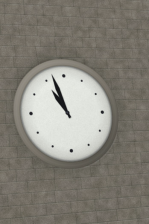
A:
**10:57**
